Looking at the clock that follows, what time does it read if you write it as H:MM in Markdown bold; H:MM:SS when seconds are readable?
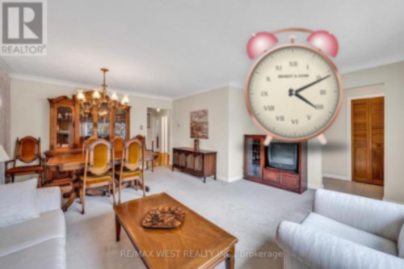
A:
**4:11**
